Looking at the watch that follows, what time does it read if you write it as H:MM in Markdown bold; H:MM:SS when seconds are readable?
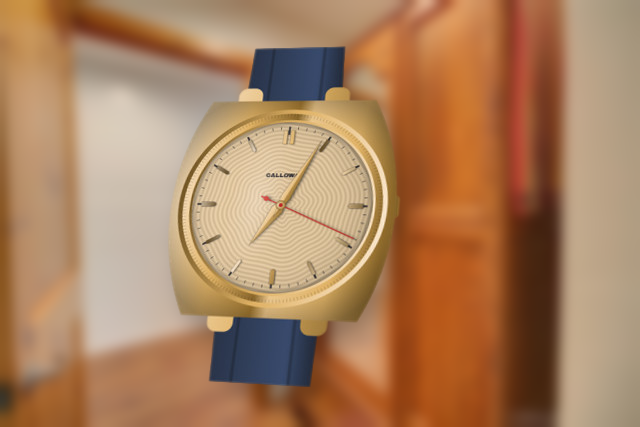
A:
**7:04:19**
